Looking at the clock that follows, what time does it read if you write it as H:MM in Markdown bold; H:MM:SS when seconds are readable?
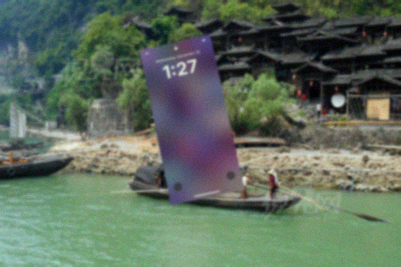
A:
**1:27**
